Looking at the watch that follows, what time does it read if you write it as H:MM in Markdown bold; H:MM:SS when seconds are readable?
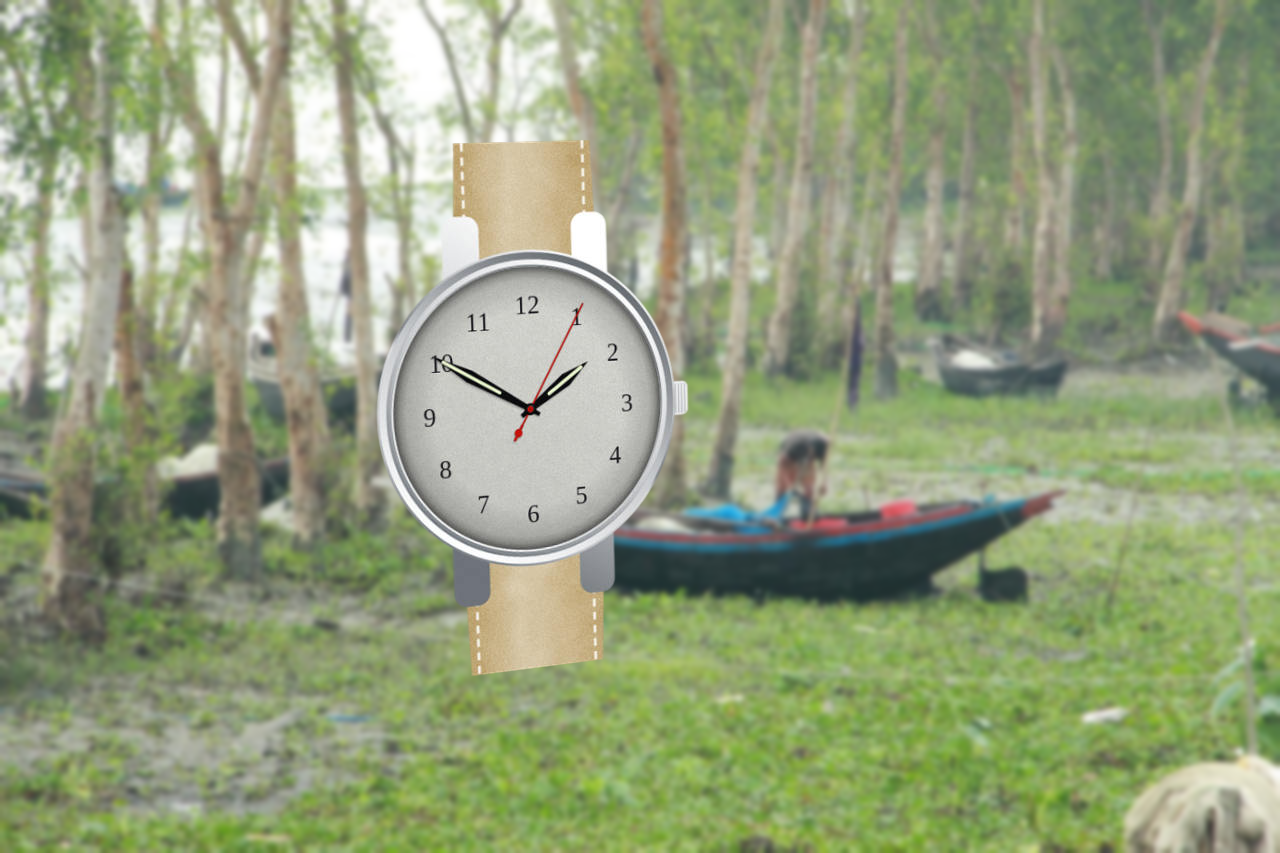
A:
**1:50:05**
